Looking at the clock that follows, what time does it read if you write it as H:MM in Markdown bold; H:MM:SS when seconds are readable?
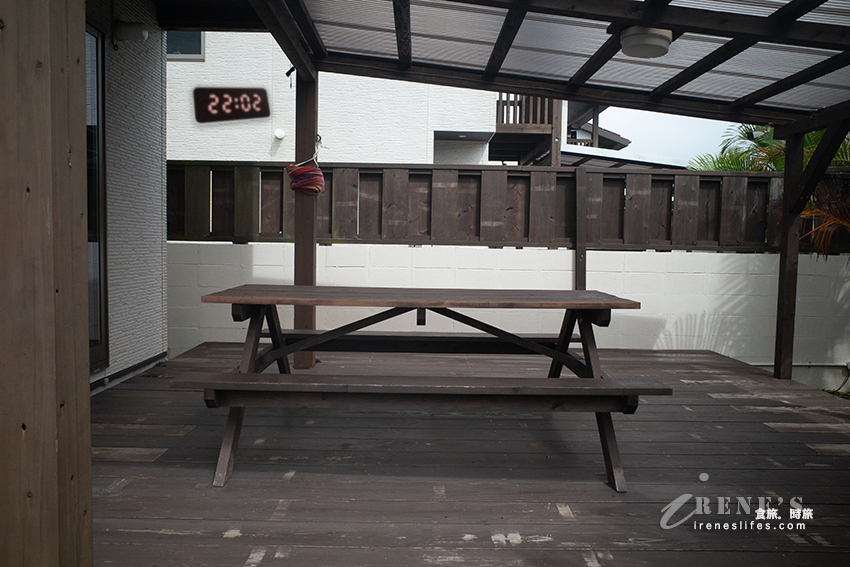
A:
**22:02**
